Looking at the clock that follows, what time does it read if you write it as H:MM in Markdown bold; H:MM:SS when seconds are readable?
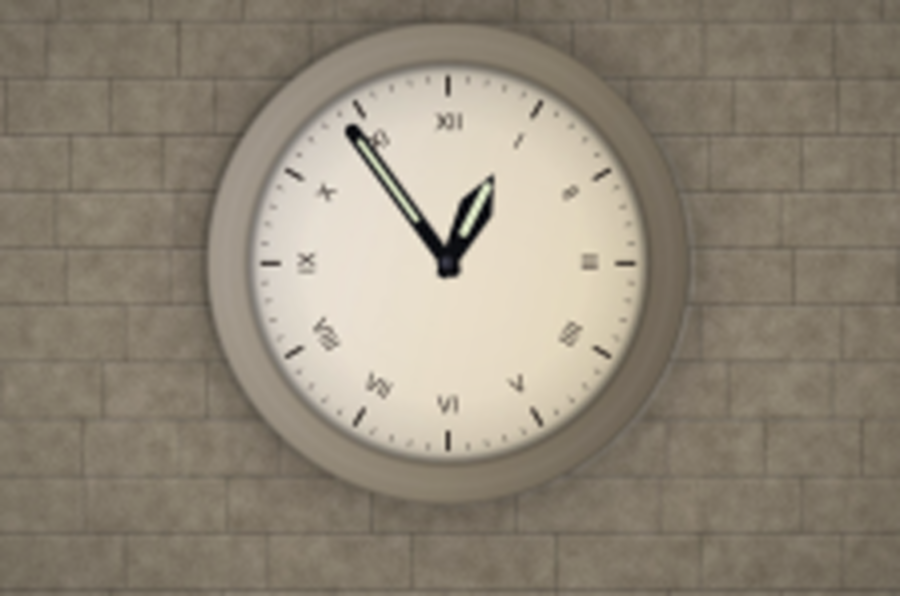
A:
**12:54**
